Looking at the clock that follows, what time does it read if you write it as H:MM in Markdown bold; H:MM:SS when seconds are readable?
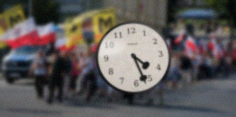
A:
**4:27**
